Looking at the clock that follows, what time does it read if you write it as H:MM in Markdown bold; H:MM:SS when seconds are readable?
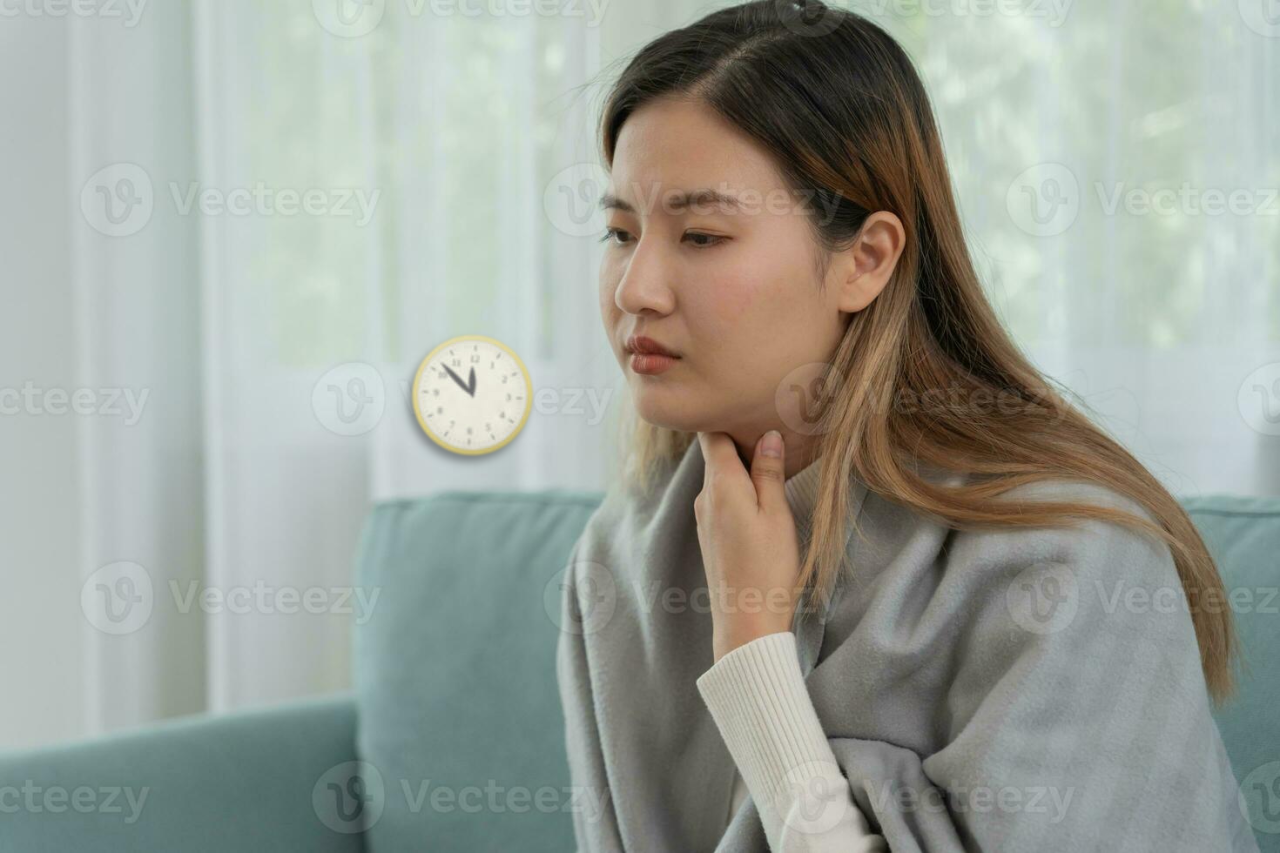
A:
**11:52**
